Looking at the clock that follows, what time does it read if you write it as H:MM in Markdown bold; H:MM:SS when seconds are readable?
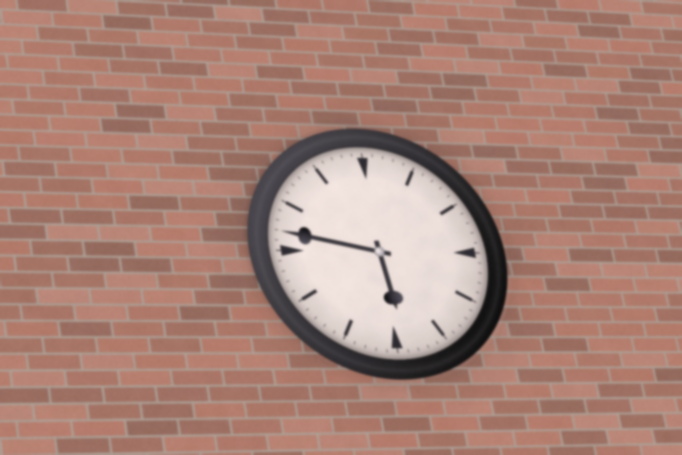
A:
**5:47**
